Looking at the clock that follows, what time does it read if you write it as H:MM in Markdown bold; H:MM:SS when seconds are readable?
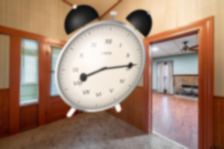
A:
**8:14**
